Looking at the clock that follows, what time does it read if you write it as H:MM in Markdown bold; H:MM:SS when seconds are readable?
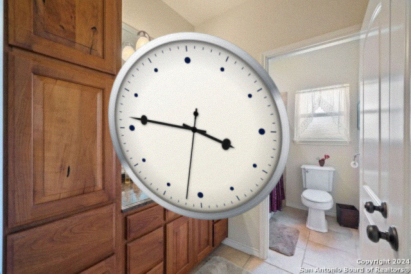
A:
**3:46:32**
